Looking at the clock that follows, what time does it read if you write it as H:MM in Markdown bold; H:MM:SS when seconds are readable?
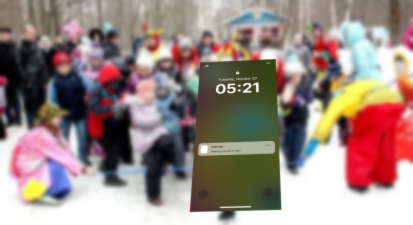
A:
**5:21**
